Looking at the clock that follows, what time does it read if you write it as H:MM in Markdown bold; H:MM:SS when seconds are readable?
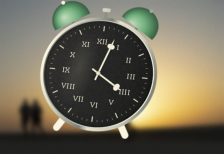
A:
**4:03**
